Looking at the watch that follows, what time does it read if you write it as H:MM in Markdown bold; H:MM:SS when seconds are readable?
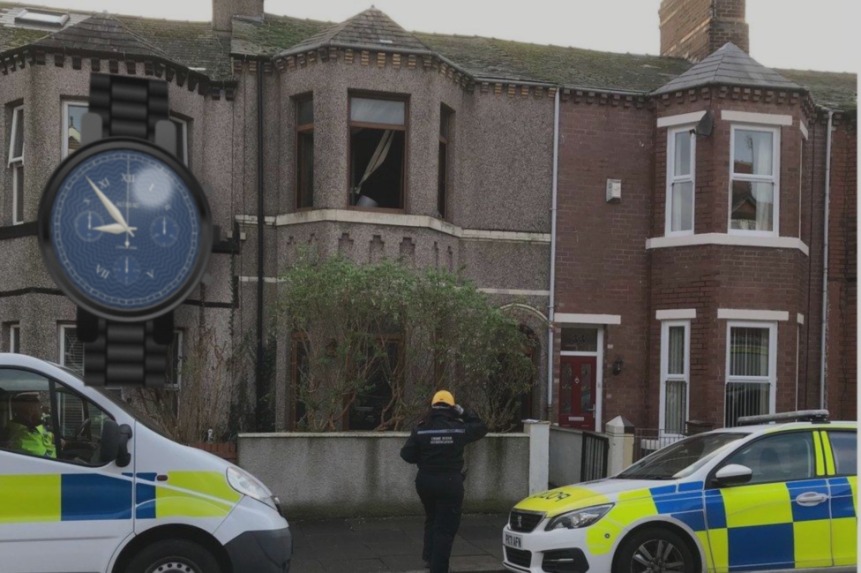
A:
**8:53**
